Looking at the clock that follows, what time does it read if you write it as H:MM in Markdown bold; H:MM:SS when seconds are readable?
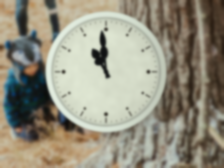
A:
**10:59**
